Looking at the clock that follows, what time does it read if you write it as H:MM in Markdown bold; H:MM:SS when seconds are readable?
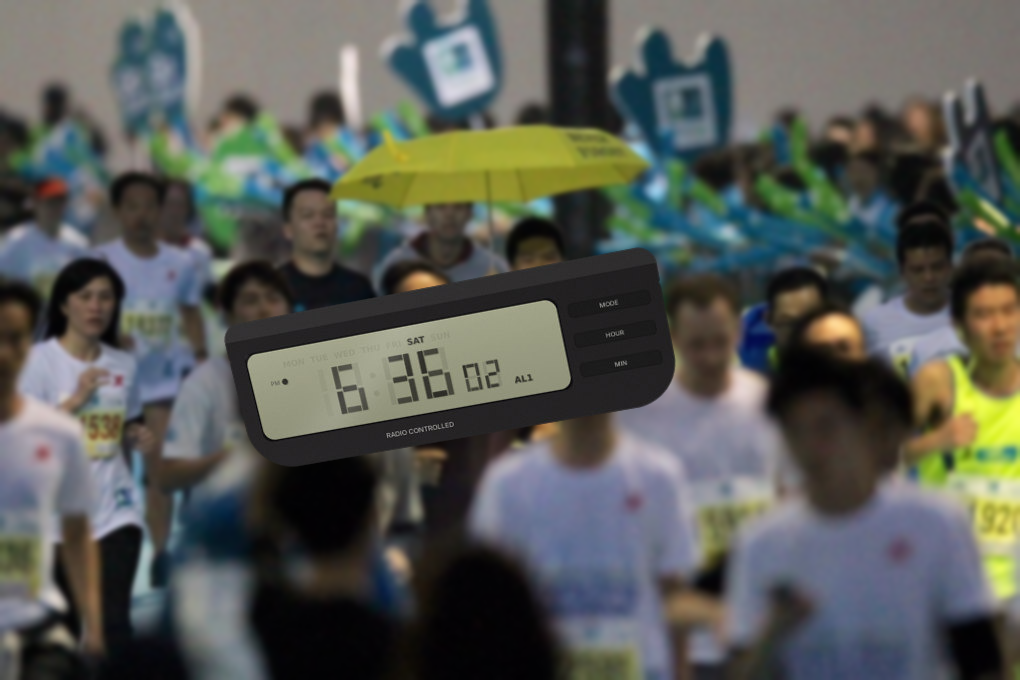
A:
**6:36:02**
